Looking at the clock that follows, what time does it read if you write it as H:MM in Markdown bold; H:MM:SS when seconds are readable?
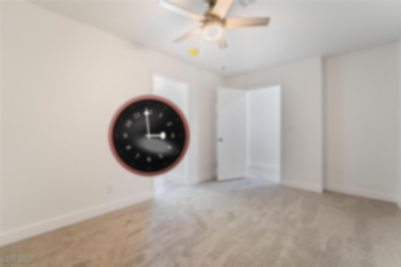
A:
**2:59**
